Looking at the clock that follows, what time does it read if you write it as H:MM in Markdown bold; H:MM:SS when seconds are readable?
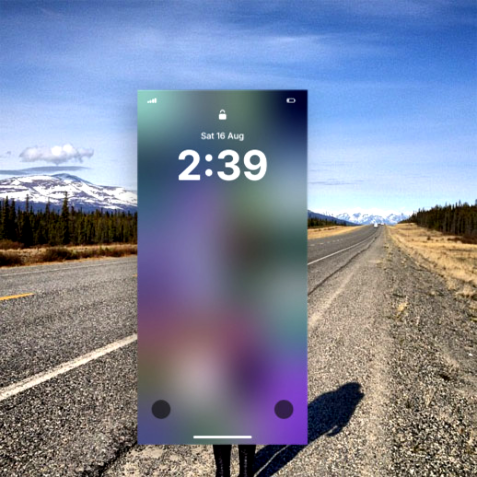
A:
**2:39**
